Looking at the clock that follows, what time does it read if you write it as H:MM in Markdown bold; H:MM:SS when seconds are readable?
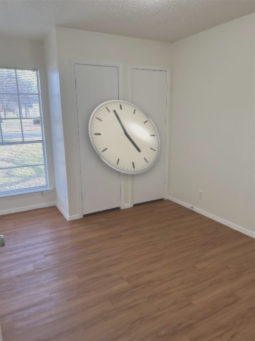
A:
**4:57**
